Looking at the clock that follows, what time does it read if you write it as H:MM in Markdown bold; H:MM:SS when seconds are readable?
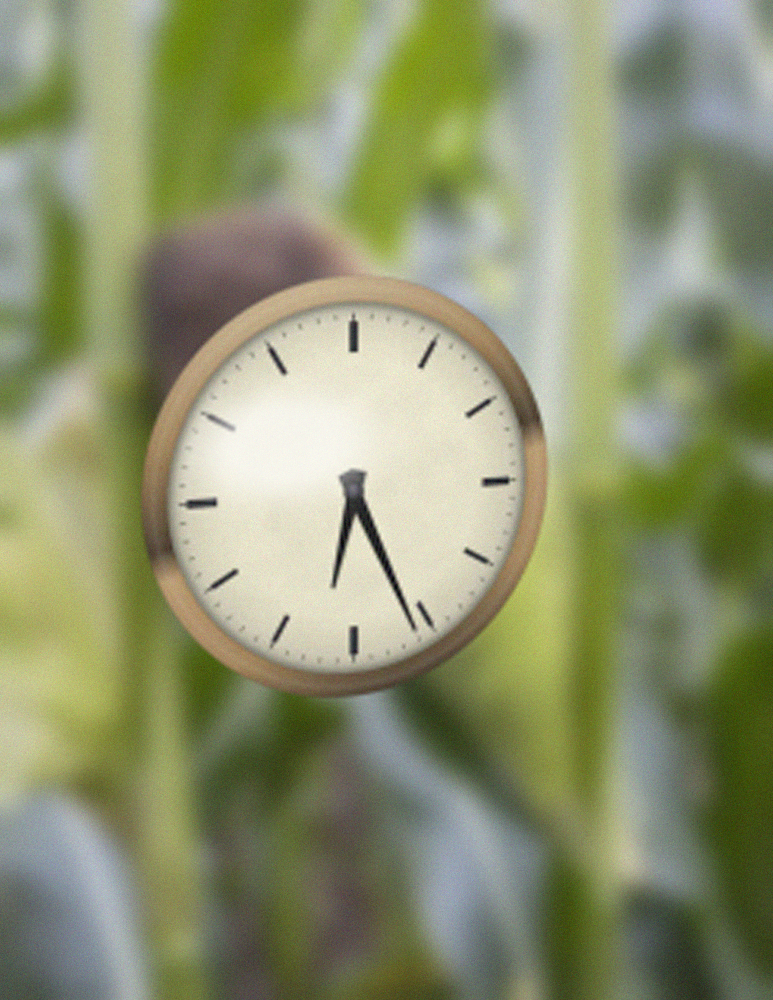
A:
**6:26**
